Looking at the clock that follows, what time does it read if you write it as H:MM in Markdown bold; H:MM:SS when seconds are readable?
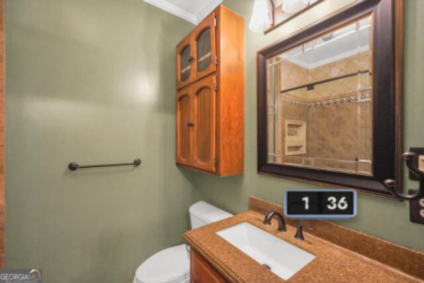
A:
**1:36**
